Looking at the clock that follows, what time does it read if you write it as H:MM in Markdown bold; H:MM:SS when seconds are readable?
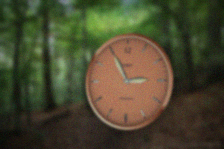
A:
**2:55**
